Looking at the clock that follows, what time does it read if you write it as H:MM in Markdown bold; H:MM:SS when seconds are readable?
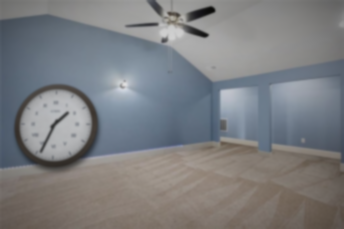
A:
**1:34**
